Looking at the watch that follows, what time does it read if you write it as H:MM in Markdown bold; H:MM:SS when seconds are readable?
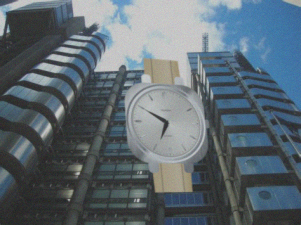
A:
**6:50**
